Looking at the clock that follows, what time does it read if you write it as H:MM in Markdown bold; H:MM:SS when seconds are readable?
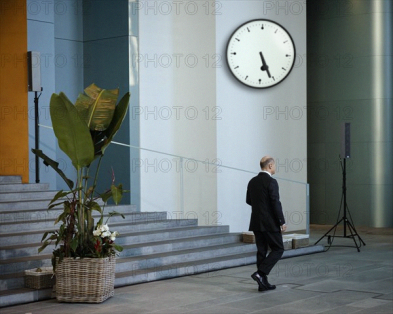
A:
**5:26**
